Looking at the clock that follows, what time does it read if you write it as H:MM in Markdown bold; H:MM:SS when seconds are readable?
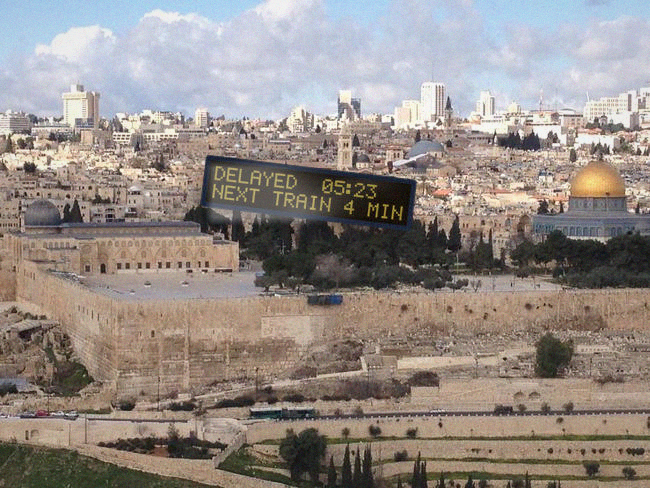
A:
**5:23**
